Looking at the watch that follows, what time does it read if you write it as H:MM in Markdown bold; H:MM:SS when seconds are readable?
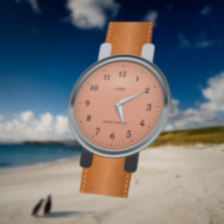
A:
**5:10**
